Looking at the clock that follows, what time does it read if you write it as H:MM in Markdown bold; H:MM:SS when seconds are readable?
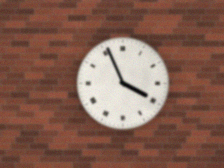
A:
**3:56**
